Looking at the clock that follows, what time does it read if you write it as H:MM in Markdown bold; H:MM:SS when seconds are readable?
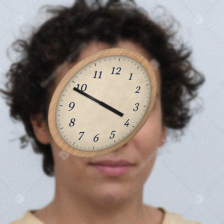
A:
**3:49**
